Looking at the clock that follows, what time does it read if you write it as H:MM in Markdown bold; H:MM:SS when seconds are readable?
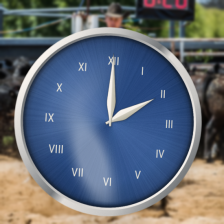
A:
**2:00**
